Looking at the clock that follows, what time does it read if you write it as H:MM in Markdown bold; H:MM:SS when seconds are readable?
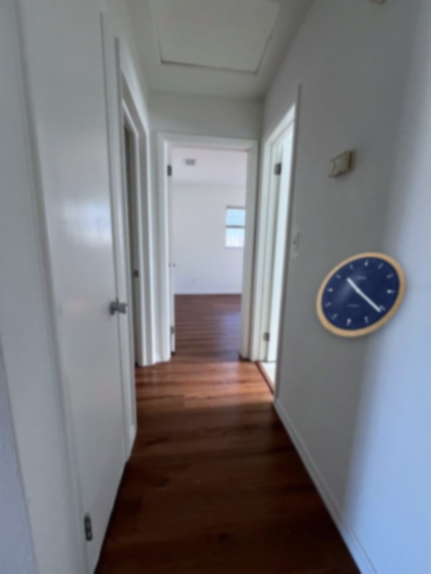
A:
**10:21**
